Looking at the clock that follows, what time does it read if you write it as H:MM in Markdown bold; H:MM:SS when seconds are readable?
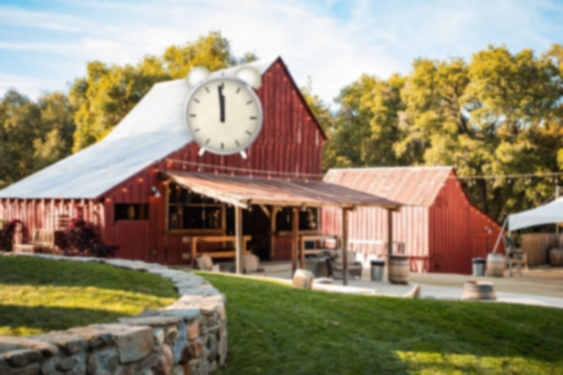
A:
**11:59**
